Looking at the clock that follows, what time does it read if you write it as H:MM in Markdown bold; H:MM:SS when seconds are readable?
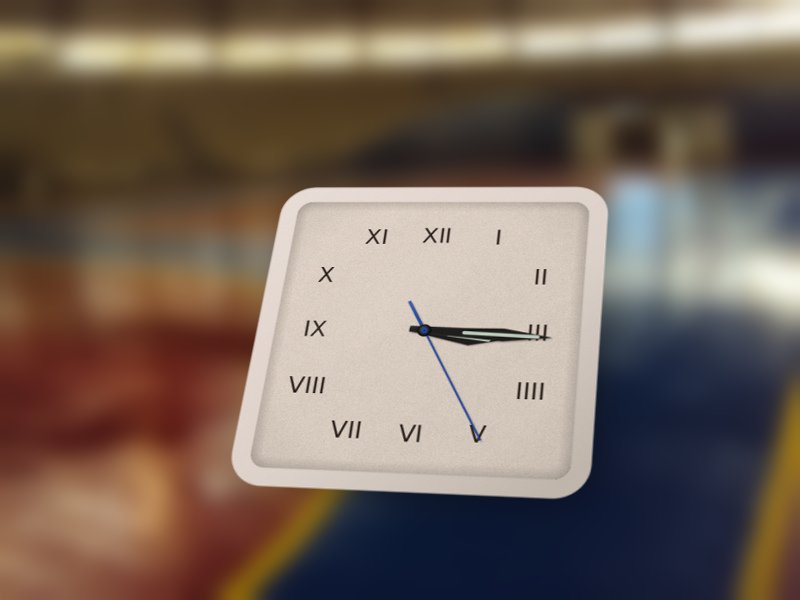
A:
**3:15:25**
